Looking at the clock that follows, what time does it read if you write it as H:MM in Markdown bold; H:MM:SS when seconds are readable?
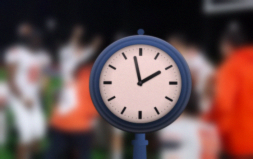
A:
**1:58**
